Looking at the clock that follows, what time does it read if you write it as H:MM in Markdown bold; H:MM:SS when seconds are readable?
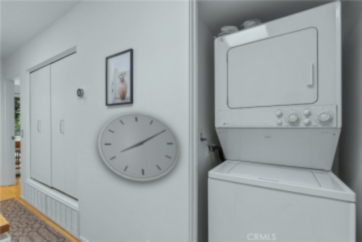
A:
**8:10**
